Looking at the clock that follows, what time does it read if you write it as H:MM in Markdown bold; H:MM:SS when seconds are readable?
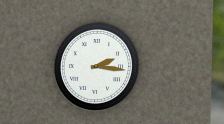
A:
**2:16**
